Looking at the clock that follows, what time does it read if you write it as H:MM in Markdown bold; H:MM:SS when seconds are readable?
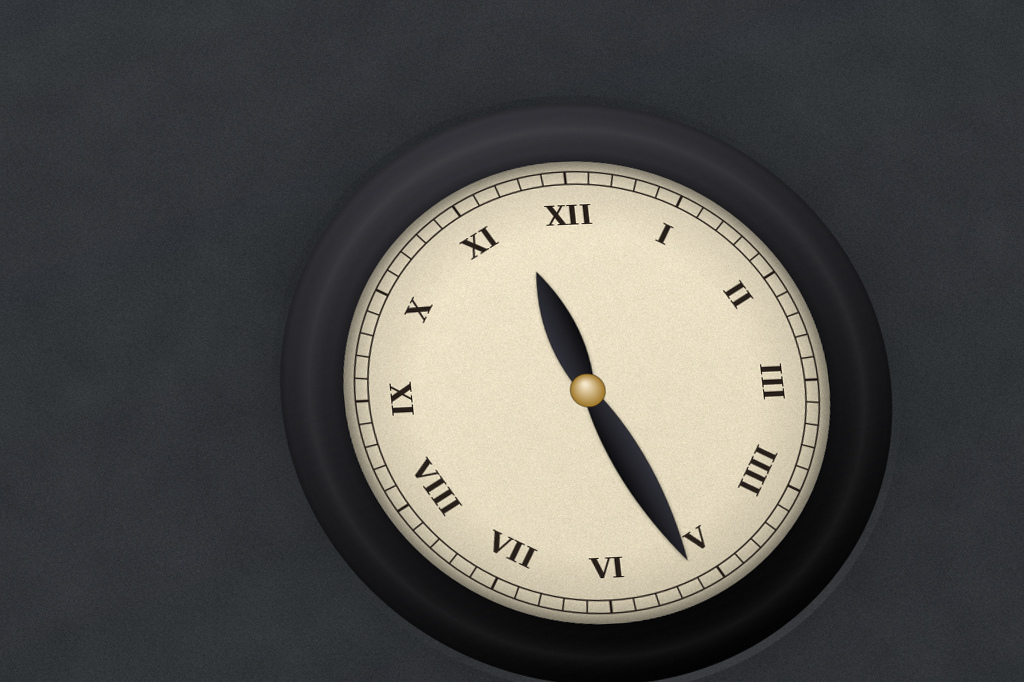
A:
**11:26**
